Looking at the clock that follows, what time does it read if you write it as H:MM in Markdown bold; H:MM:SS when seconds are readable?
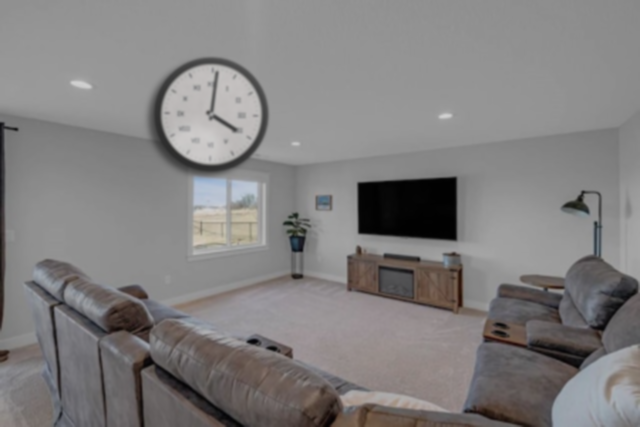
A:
**4:01**
